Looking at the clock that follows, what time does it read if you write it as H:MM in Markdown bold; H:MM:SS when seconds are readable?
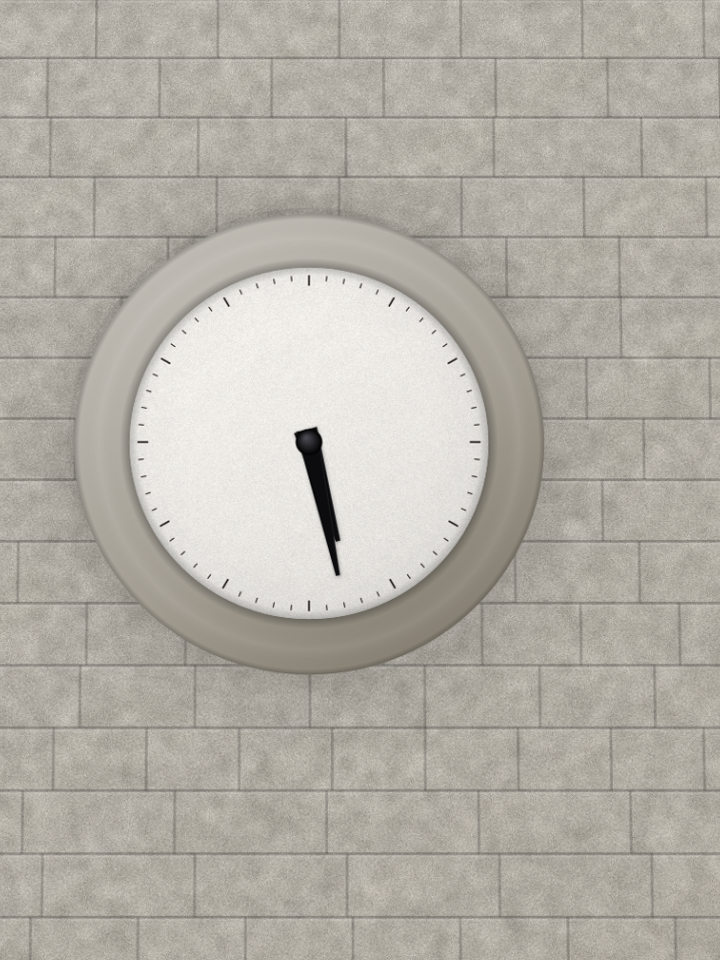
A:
**5:28**
